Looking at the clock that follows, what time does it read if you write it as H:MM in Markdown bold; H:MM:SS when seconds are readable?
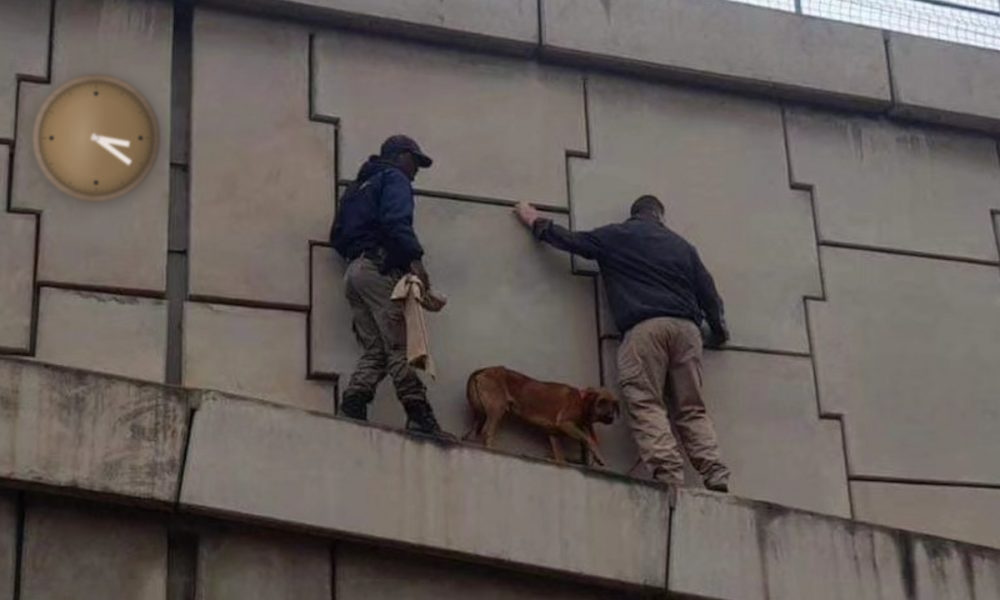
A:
**3:21**
